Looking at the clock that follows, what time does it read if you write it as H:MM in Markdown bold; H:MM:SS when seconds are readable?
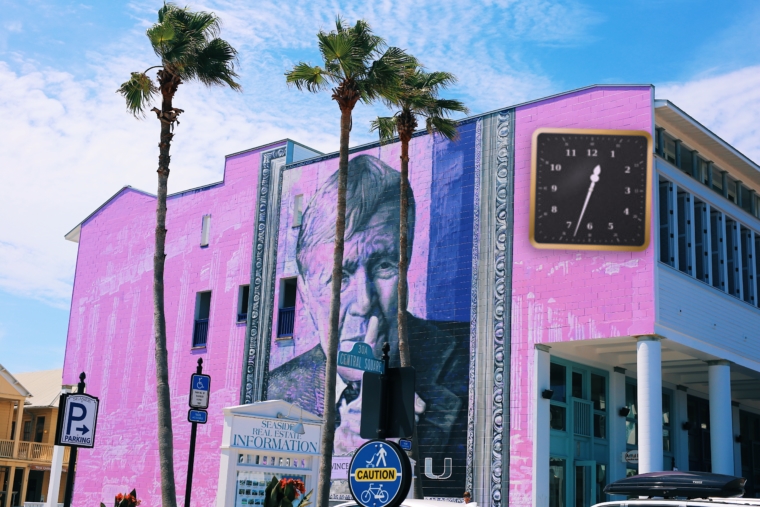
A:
**12:33**
